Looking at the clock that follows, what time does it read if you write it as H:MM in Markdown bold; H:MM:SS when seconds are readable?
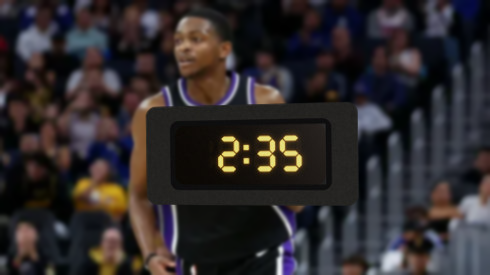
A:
**2:35**
